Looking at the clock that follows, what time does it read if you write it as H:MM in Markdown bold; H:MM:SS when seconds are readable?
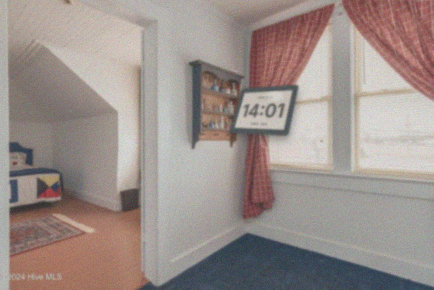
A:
**14:01**
